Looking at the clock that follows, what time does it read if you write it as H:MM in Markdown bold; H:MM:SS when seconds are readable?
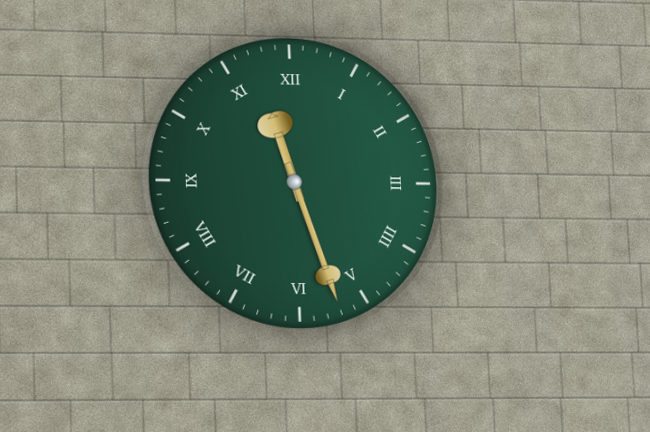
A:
**11:27**
